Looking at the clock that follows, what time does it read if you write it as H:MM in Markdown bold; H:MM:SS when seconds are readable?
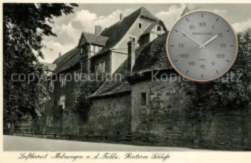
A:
**1:51**
